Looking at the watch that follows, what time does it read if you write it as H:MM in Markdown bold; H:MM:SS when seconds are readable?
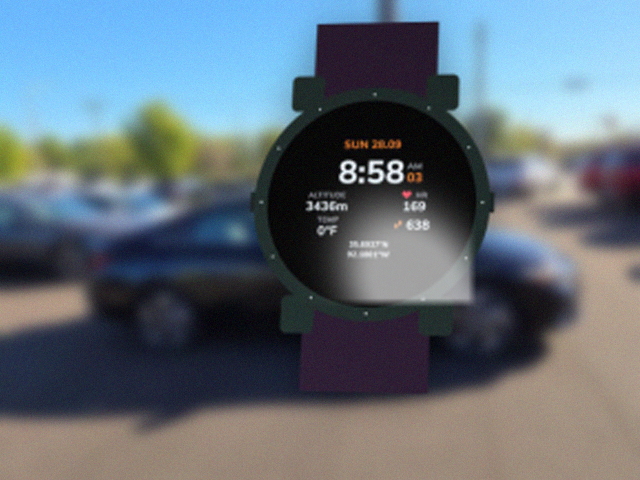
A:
**8:58**
